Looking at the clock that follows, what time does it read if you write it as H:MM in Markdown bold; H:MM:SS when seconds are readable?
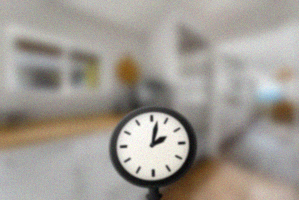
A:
**2:02**
